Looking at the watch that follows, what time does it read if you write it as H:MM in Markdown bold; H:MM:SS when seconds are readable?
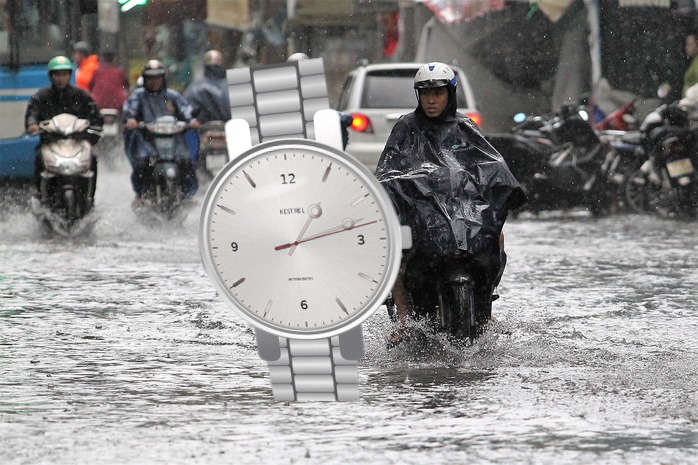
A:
**1:12:13**
